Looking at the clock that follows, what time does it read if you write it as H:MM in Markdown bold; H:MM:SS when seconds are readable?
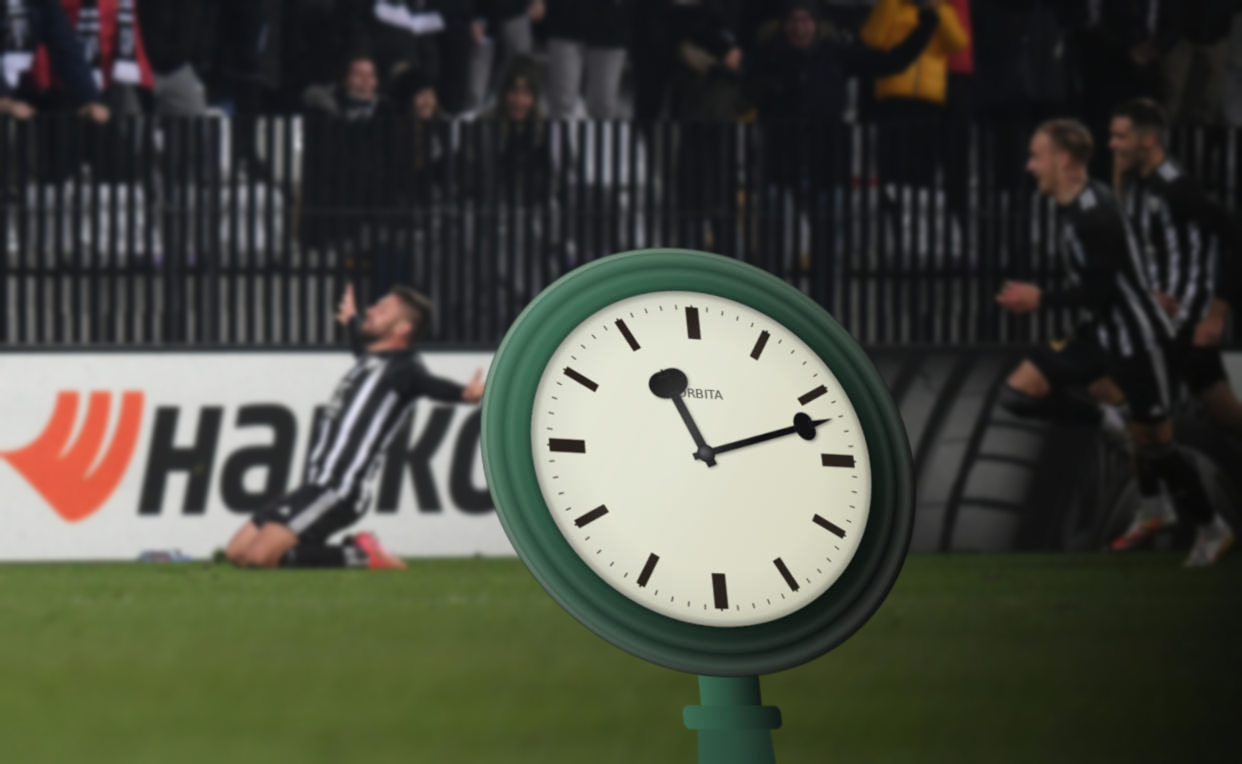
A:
**11:12**
